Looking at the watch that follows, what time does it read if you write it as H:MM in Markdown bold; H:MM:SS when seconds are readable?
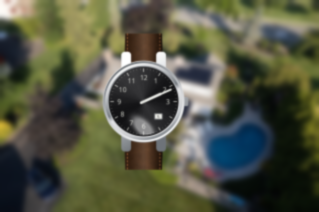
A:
**2:11**
